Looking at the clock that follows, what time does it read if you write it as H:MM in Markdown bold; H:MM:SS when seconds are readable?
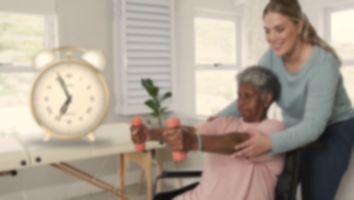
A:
**6:56**
